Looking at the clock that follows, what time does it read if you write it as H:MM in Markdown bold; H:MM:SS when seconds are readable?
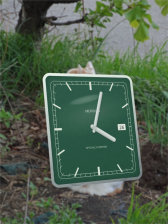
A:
**4:03**
